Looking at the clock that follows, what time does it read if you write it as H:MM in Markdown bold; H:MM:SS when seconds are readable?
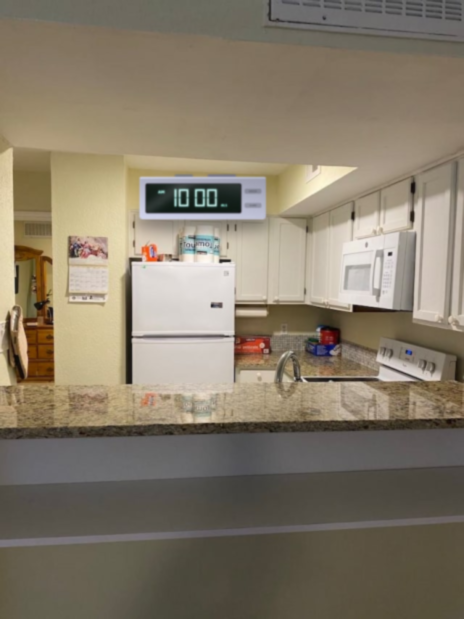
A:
**10:00**
